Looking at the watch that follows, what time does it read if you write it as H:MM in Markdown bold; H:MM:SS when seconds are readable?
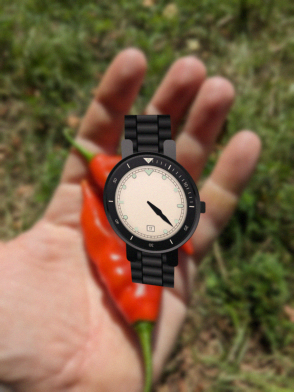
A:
**4:22**
